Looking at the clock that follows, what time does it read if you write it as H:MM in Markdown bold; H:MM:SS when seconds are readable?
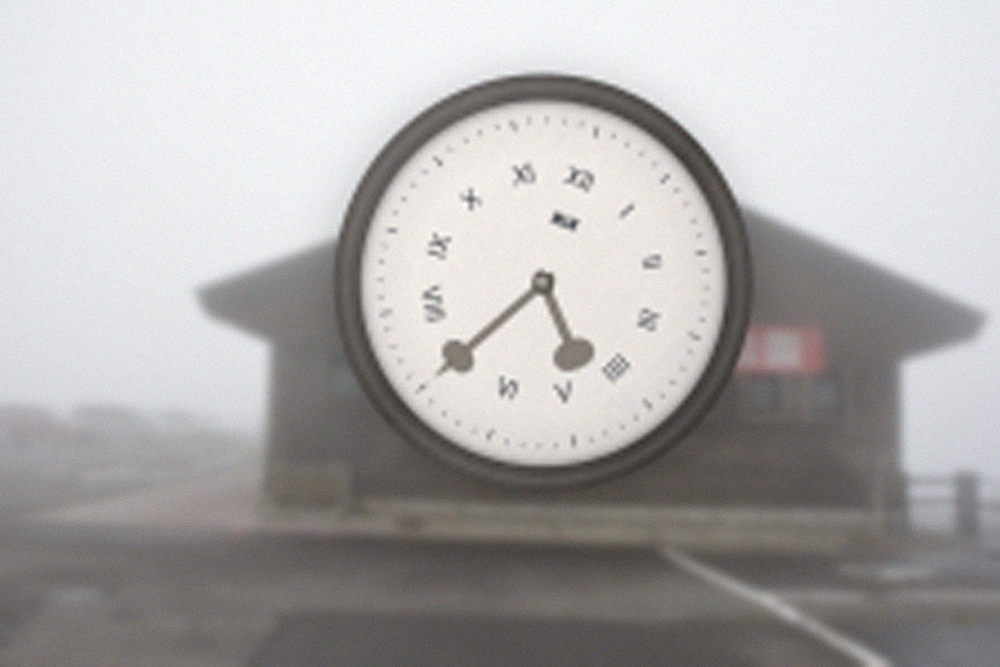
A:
**4:35**
